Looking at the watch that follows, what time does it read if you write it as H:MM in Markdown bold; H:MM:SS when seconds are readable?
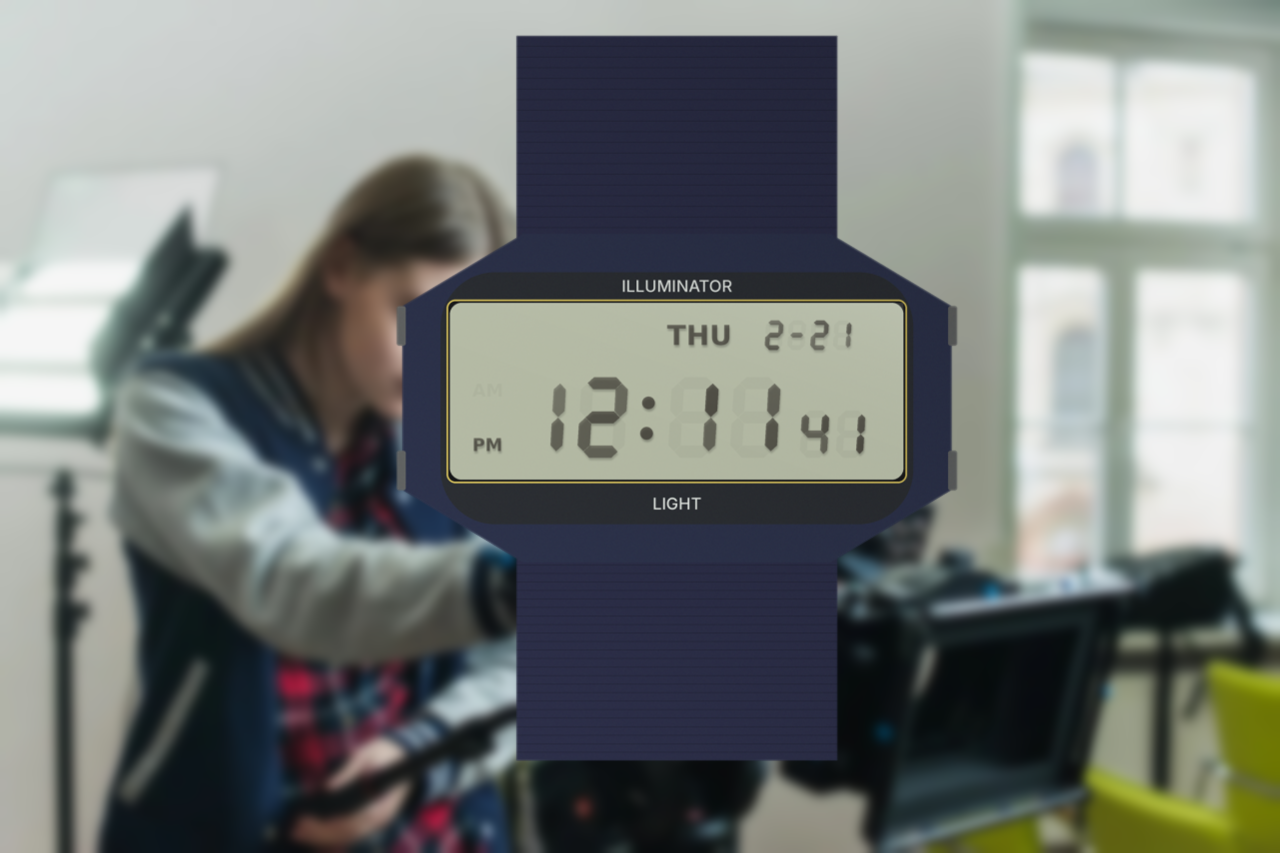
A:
**12:11:41**
